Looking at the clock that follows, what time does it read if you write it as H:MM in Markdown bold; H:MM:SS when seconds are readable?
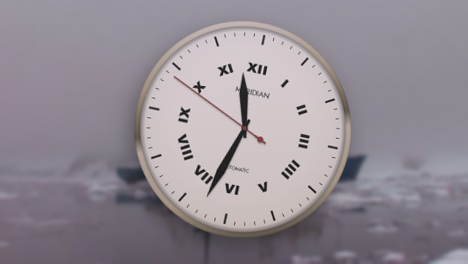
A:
**11:32:49**
